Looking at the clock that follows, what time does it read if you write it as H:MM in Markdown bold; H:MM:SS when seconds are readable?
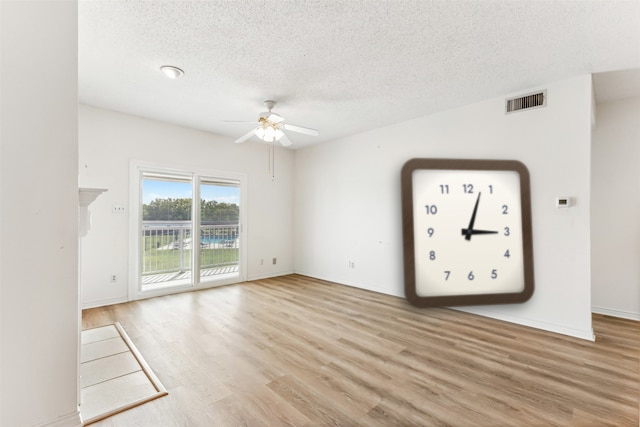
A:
**3:03**
